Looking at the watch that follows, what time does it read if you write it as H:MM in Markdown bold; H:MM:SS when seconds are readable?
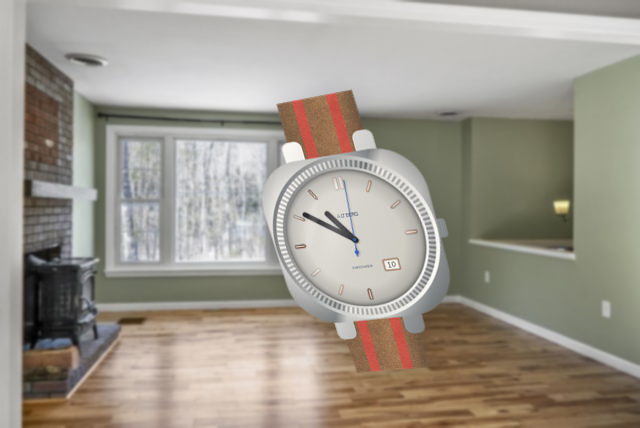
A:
**10:51:01**
